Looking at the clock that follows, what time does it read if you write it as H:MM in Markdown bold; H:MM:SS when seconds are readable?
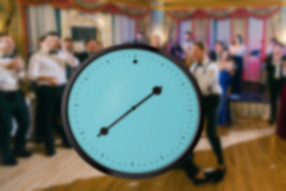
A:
**1:38**
